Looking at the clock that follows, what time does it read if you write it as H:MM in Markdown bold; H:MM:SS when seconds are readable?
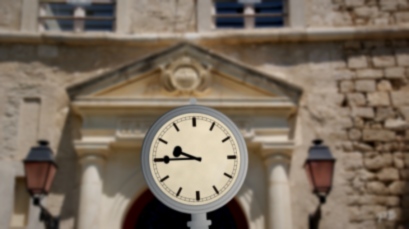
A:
**9:45**
